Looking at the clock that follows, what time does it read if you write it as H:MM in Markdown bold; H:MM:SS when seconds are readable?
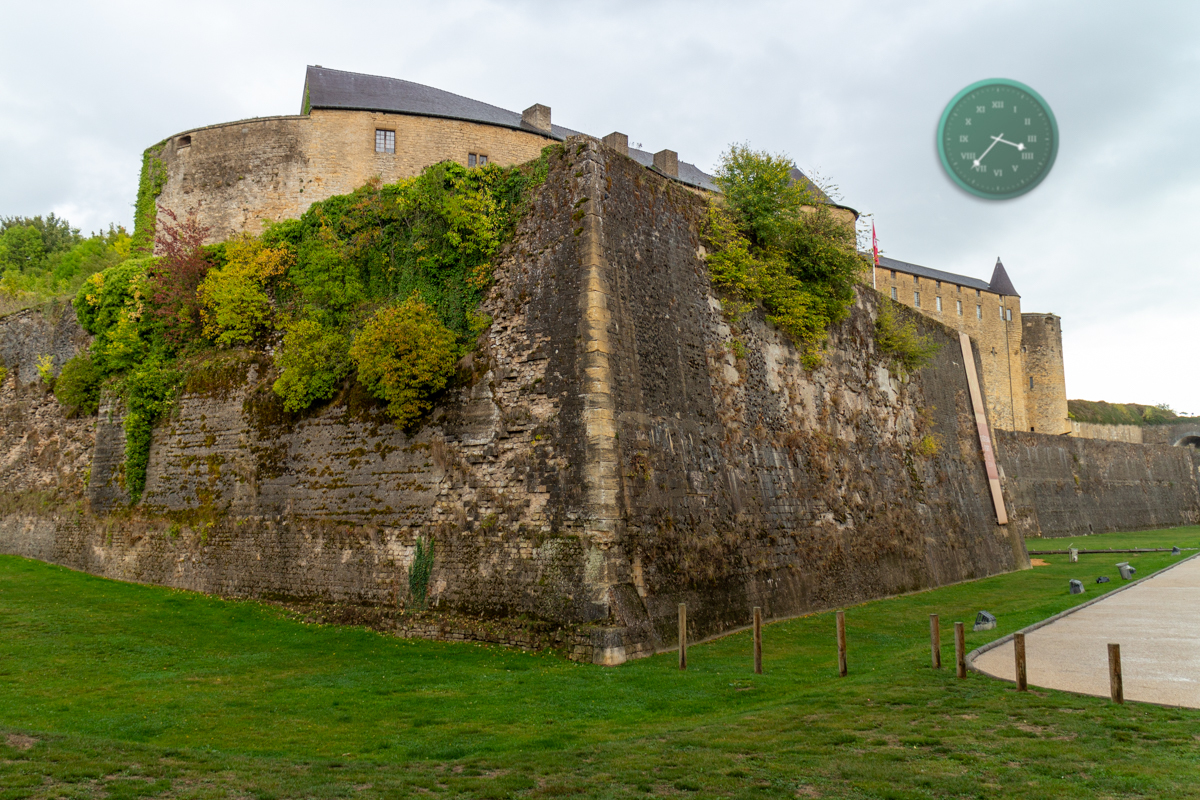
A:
**3:37**
